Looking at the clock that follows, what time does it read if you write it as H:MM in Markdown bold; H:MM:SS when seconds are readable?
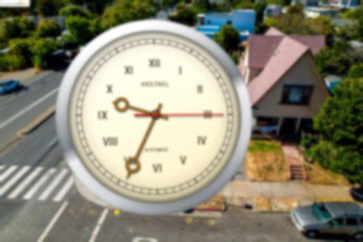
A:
**9:34:15**
